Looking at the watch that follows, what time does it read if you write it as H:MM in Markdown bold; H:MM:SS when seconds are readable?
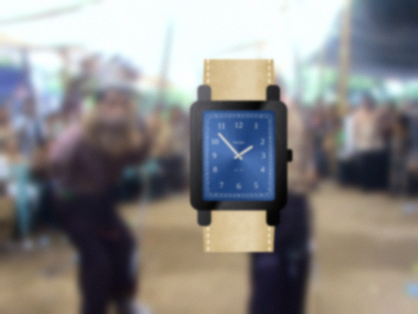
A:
**1:53**
